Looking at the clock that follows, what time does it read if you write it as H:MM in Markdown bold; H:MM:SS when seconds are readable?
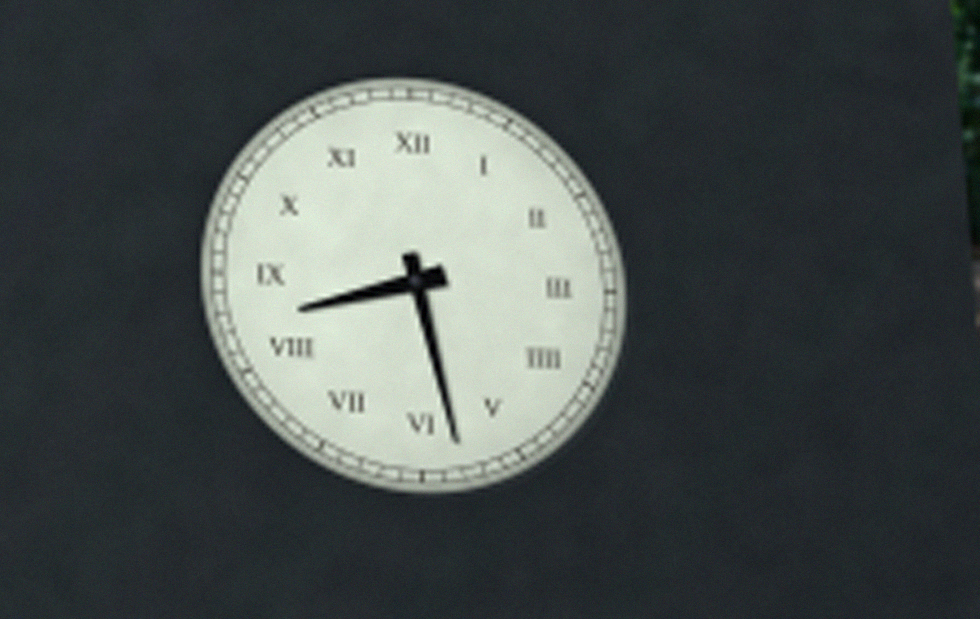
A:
**8:28**
